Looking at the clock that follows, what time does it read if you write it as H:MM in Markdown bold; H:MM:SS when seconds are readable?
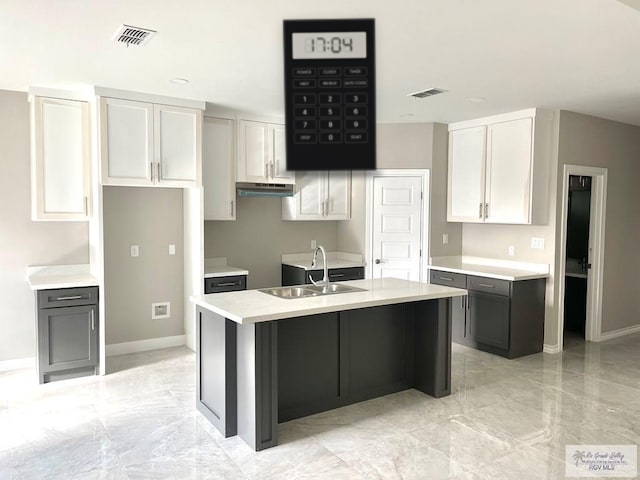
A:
**17:04**
